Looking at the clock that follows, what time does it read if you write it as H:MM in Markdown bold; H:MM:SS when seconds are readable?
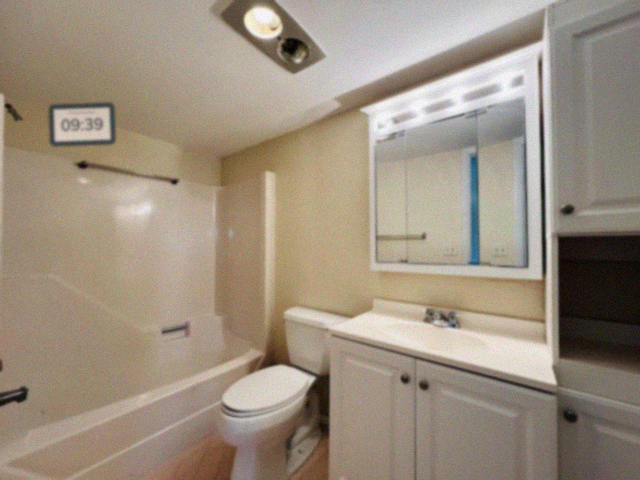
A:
**9:39**
